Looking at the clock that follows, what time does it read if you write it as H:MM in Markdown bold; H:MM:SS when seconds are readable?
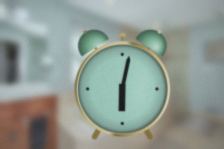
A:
**6:02**
